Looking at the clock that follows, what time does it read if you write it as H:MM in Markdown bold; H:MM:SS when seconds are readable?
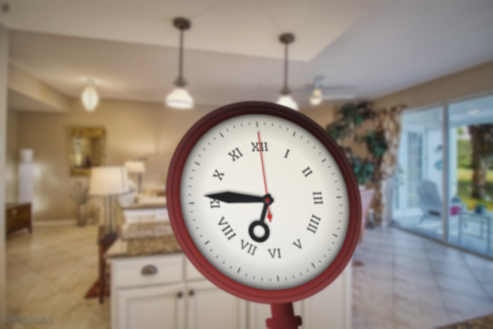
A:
**6:46:00**
